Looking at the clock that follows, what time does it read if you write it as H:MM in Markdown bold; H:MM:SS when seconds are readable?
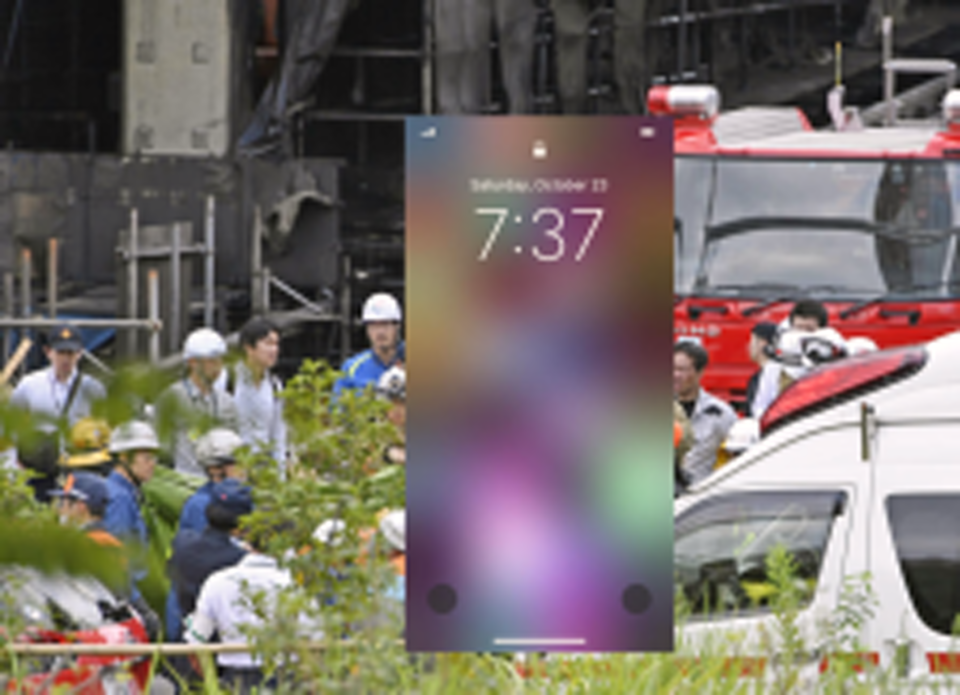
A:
**7:37**
